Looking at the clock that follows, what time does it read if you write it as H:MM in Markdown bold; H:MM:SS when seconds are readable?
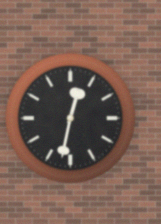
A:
**12:32**
